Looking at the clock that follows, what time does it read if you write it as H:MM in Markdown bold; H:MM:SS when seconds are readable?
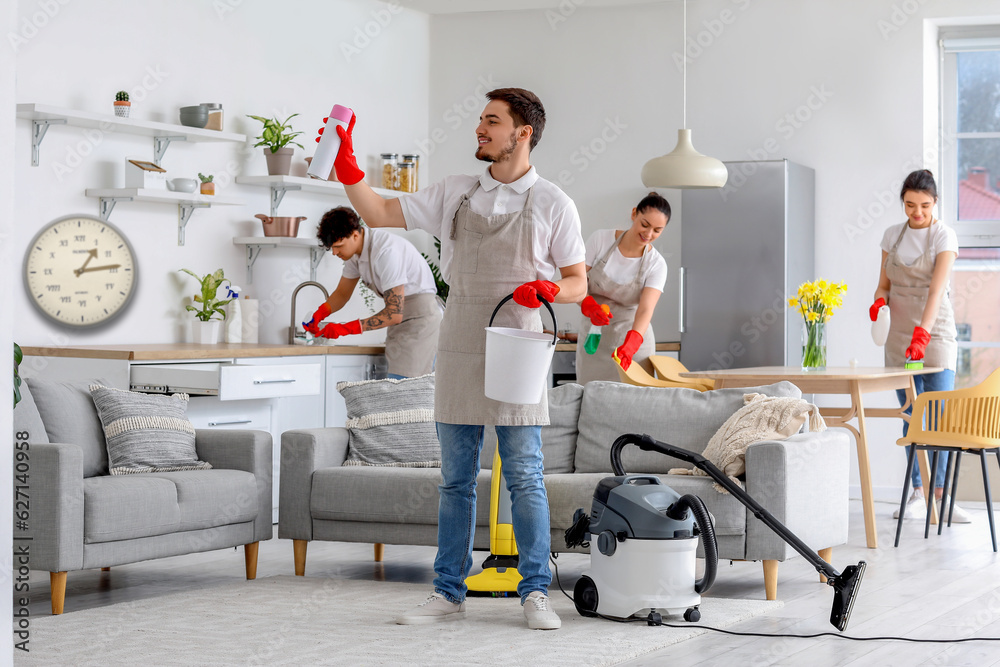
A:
**1:14**
